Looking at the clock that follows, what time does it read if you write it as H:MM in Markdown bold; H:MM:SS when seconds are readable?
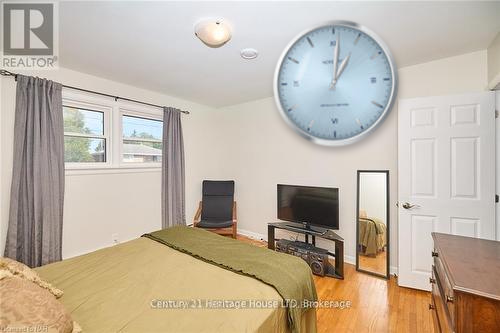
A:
**1:01**
